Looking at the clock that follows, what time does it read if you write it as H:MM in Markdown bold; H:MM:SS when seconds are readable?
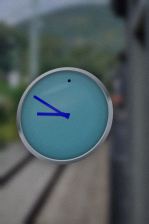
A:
**8:49**
